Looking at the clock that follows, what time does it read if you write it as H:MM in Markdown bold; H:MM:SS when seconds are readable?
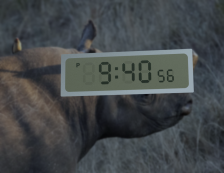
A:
**9:40:56**
